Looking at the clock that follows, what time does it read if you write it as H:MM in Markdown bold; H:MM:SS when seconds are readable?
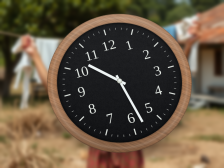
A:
**10:28**
